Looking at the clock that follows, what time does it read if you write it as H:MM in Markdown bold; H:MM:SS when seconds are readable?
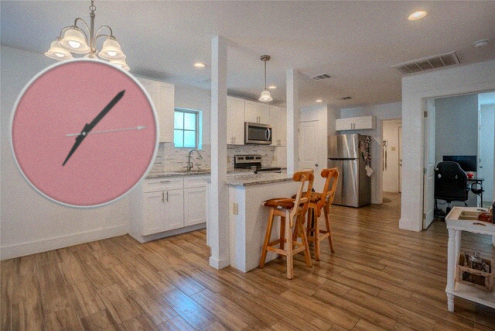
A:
**7:07:14**
